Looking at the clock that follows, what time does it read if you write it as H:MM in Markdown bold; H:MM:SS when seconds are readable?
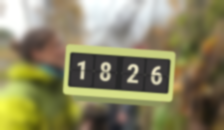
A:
**18:26**
